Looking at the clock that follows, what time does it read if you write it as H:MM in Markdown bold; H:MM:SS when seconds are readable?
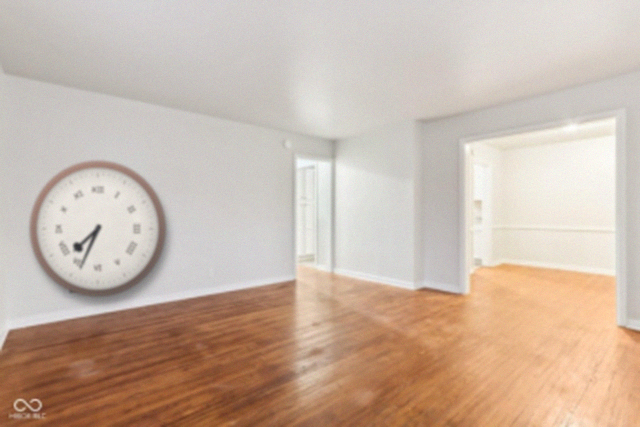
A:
**7:34**
